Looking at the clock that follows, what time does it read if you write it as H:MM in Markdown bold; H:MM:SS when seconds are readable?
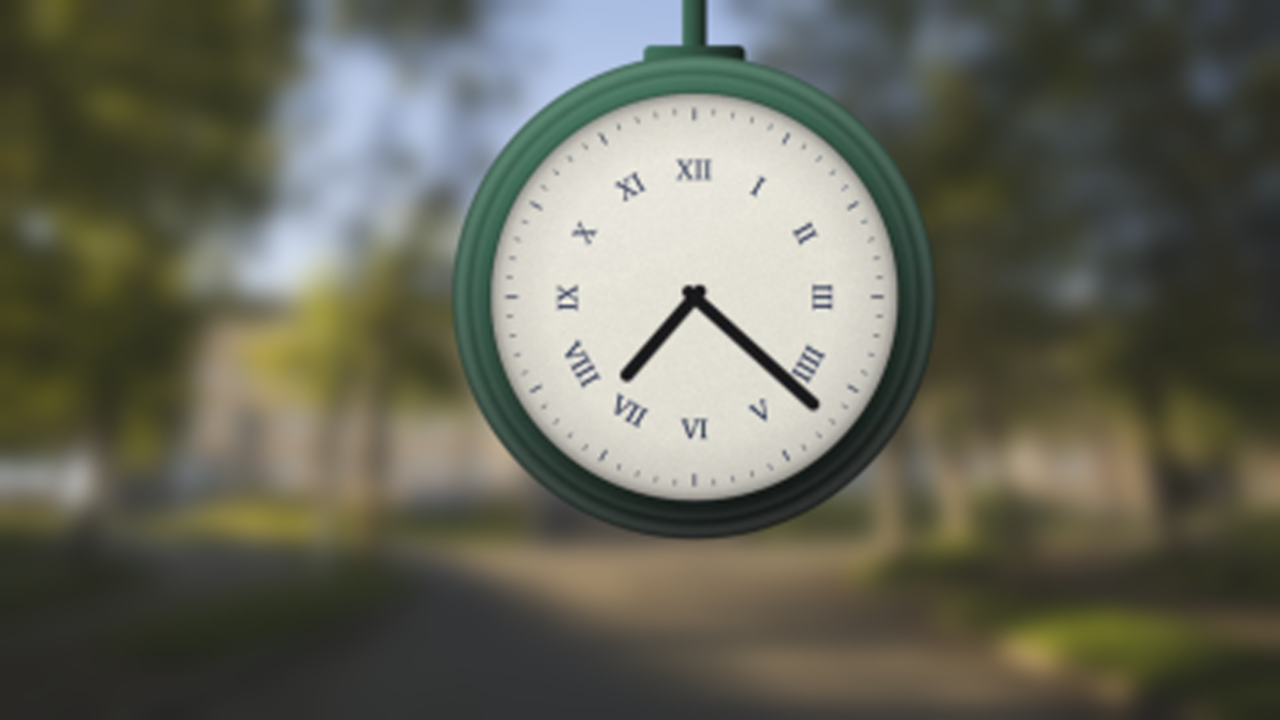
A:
**7:22**
